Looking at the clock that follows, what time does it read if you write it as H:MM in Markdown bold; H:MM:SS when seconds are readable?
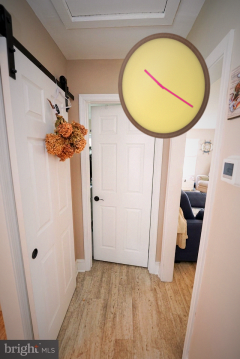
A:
**10:20**
